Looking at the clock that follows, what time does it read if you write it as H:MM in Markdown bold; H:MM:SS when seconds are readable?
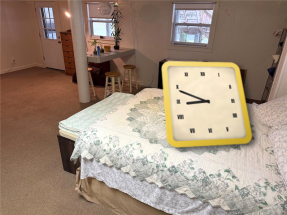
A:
**8:49**
